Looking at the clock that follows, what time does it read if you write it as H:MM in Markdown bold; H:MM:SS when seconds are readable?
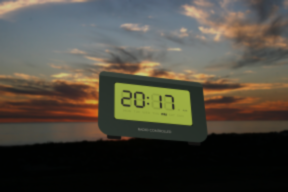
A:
**20:17**
